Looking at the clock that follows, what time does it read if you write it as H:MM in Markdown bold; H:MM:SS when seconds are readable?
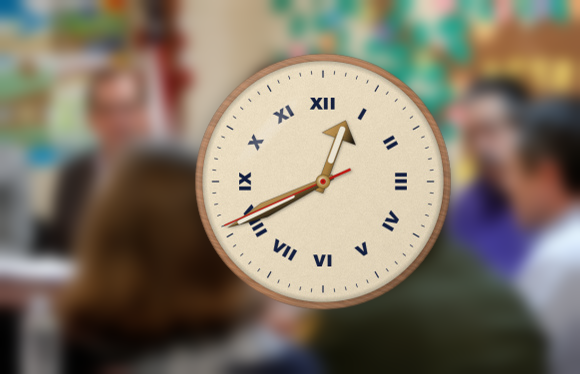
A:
**12:40:41**
